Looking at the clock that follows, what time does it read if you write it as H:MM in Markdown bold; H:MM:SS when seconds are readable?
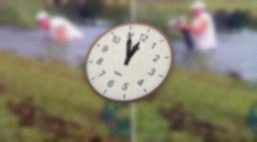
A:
**11:55**
